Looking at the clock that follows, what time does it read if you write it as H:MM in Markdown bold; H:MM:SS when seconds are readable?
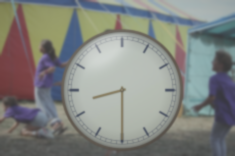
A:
**8:30**
